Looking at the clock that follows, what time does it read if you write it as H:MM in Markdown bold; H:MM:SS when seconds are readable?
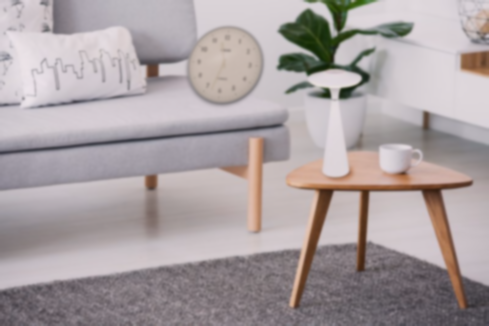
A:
**11:33**
